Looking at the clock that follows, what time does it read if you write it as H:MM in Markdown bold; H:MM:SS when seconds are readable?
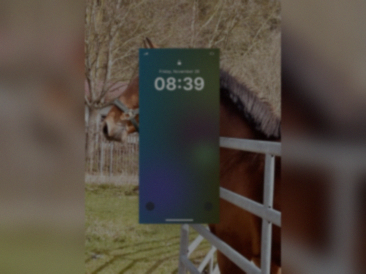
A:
**8:39**
